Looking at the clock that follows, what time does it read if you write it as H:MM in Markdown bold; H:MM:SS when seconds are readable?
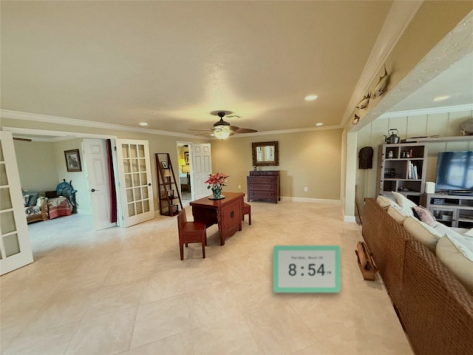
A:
**8:54**
